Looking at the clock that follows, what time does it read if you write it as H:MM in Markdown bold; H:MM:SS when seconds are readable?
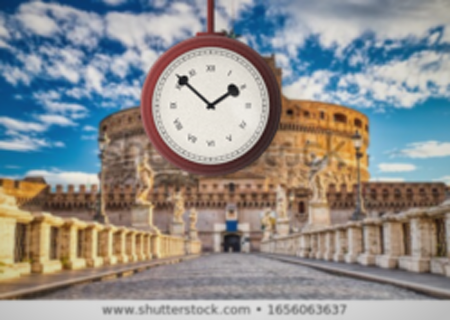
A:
**1:52**
